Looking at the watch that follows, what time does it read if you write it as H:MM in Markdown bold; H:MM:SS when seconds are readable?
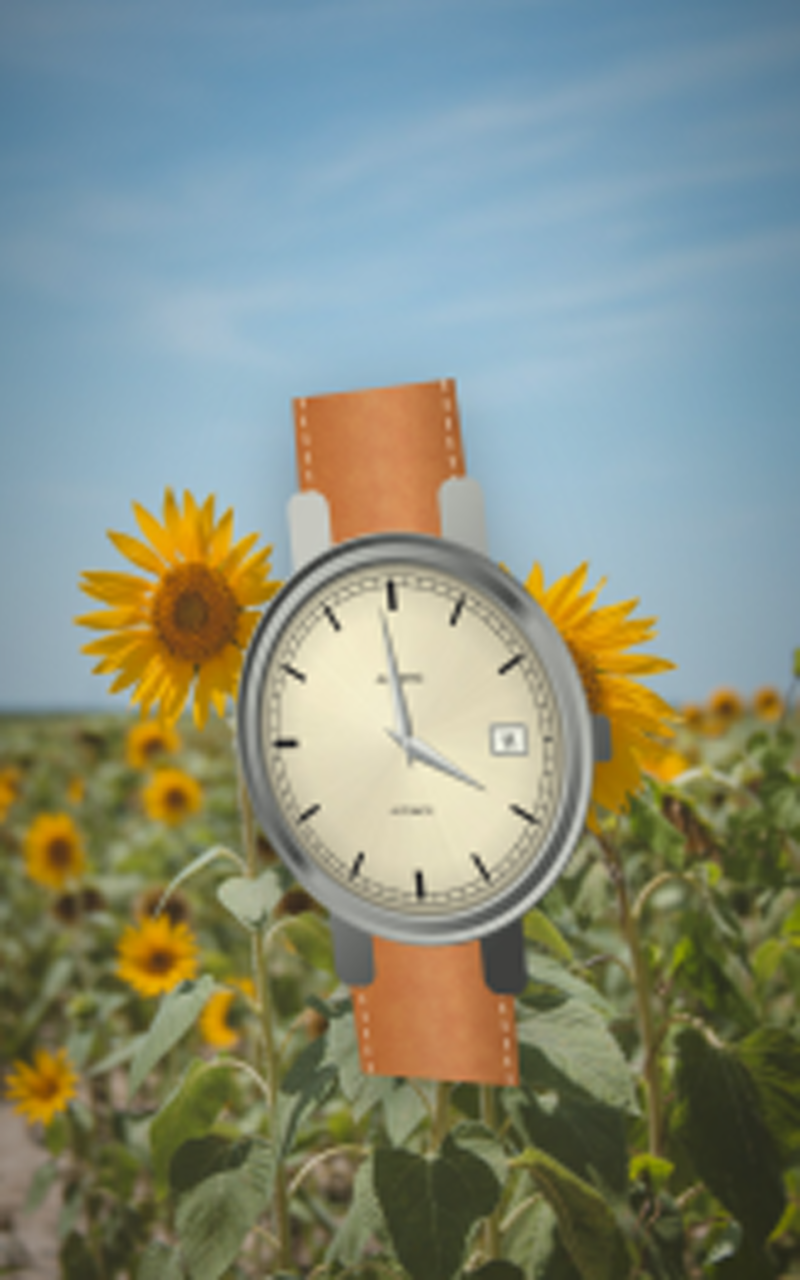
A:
**3:59**
